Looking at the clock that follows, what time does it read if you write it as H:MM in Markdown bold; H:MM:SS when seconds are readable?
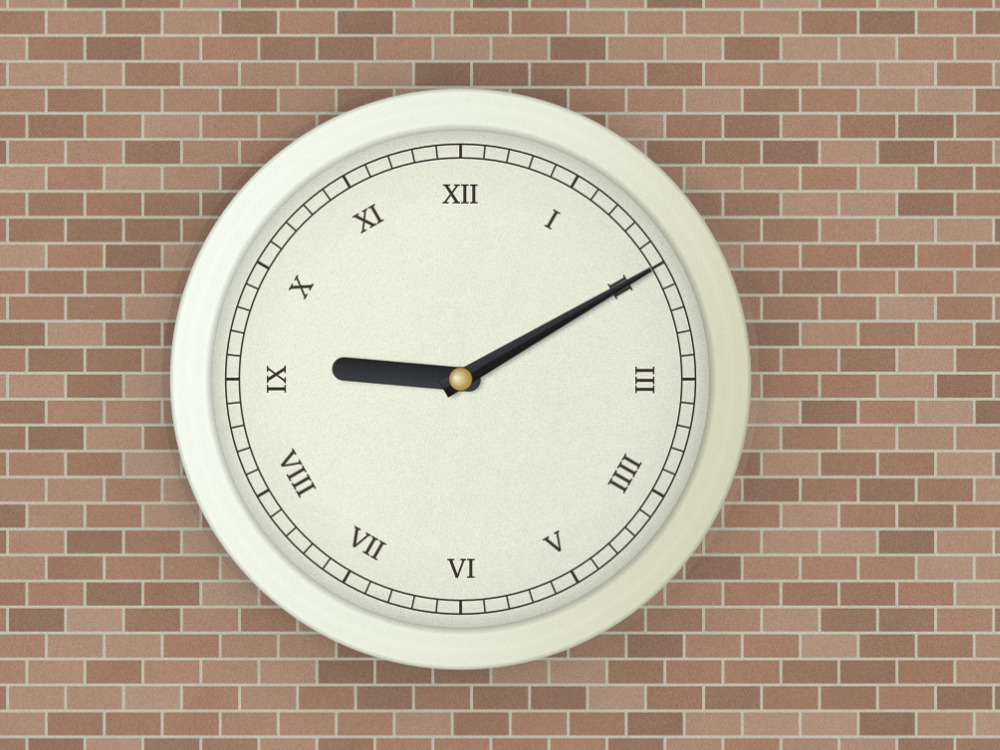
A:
**9:10**
